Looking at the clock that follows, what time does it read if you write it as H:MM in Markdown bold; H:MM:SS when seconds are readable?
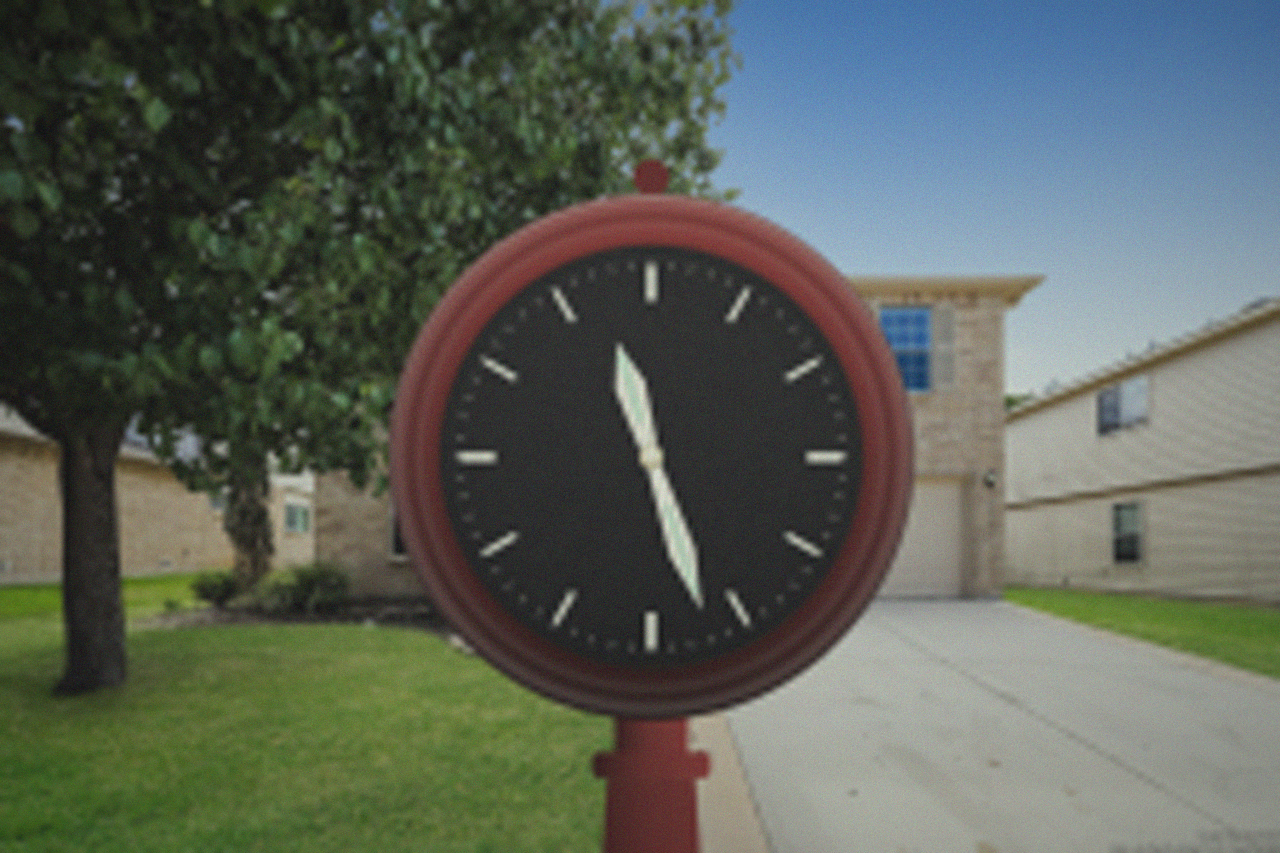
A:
**11:27**
